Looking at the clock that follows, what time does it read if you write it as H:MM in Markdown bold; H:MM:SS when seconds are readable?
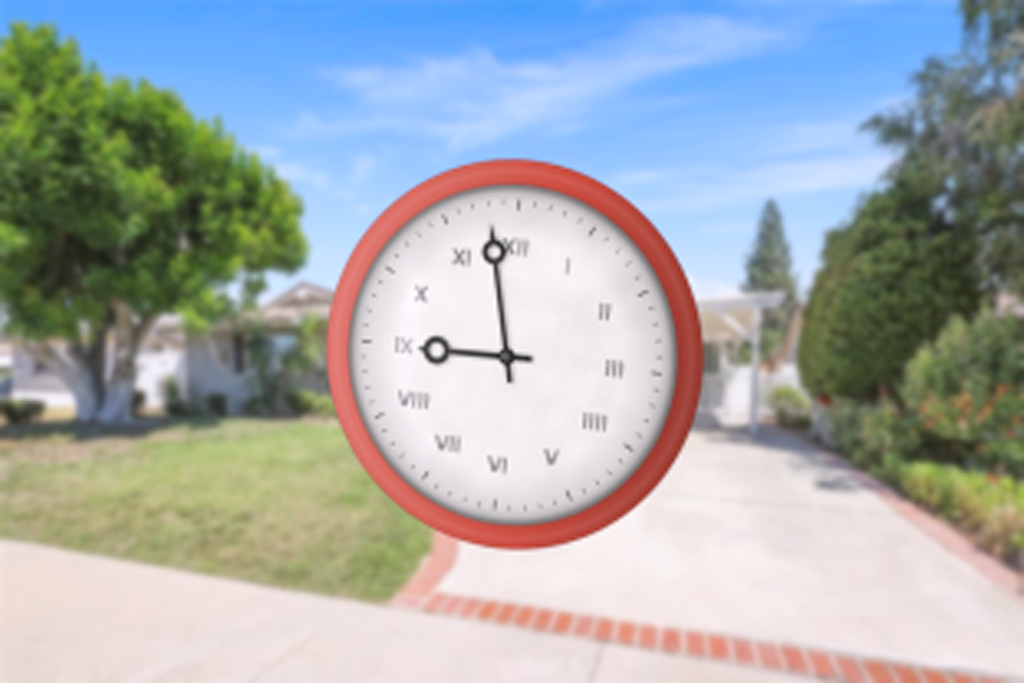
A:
**8:58**
